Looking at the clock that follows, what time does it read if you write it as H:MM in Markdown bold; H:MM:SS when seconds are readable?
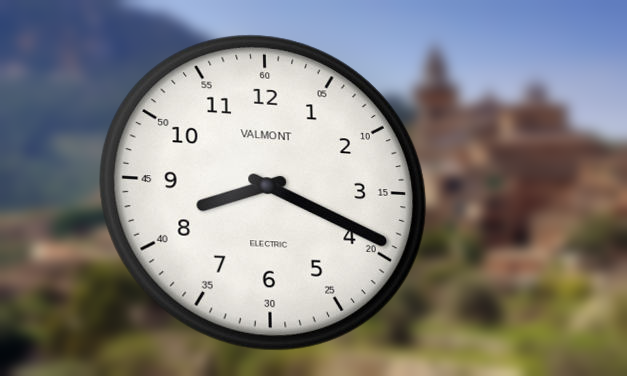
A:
**8:19**
